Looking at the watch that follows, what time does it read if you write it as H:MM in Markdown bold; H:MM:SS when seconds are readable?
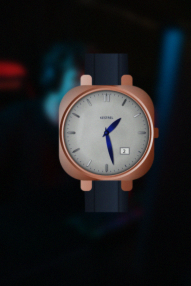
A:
**1:28**
